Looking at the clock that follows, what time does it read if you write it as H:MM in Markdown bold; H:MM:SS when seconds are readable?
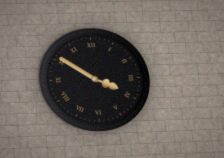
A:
**3:51**
